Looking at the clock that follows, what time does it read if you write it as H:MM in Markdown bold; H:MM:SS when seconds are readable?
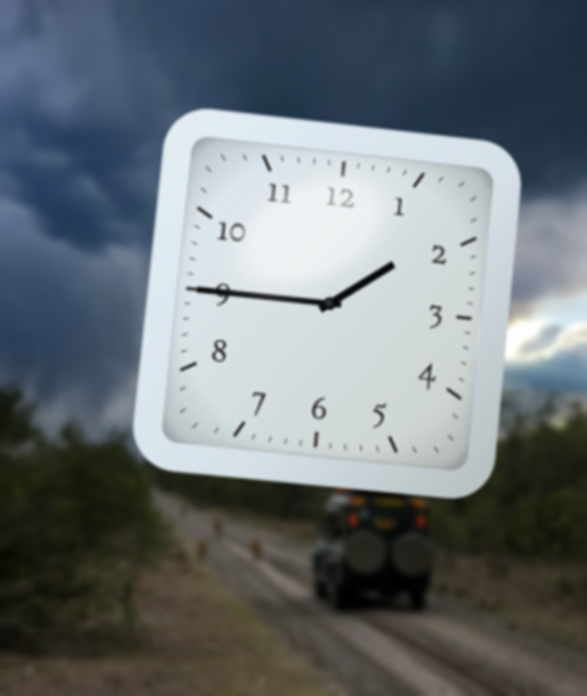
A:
**1:45**
